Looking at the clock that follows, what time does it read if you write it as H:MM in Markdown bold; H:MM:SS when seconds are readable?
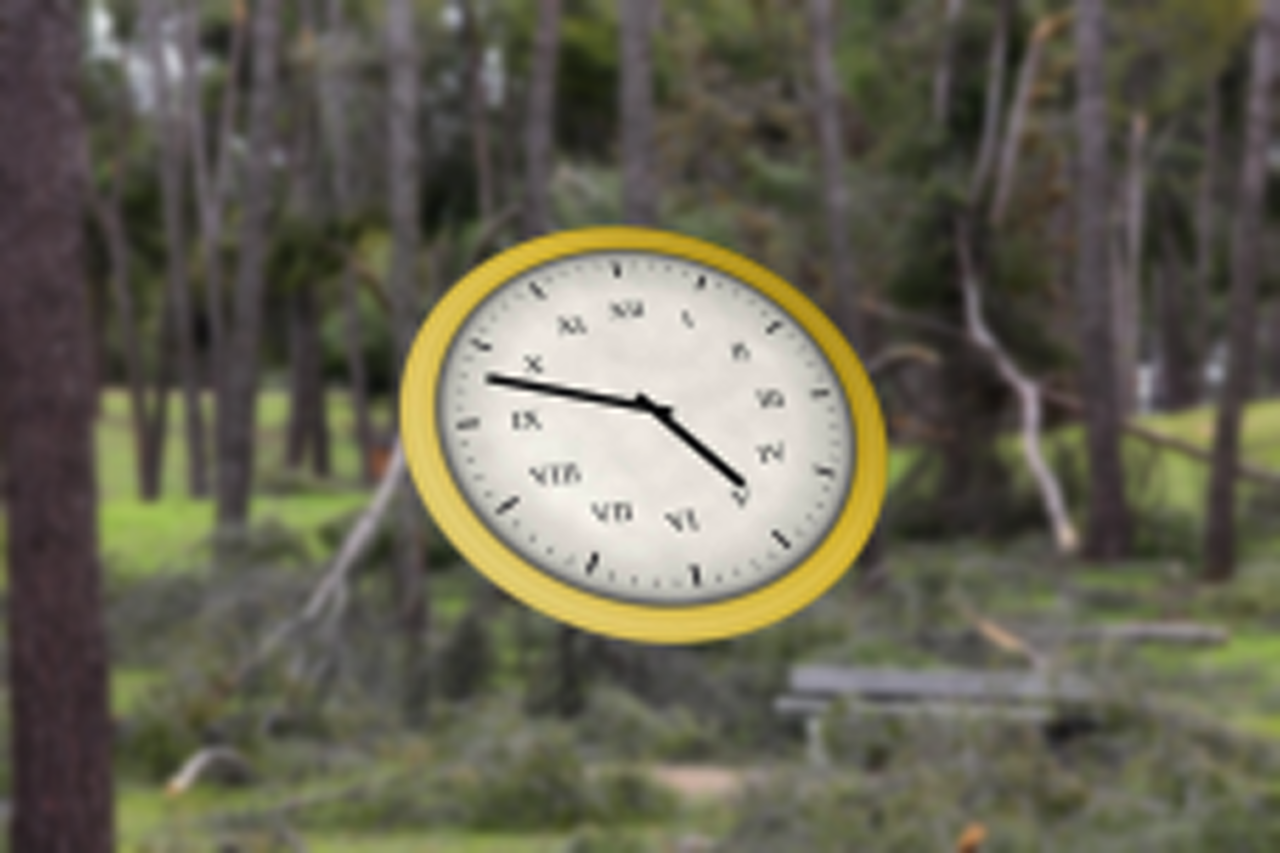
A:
**4:48**
